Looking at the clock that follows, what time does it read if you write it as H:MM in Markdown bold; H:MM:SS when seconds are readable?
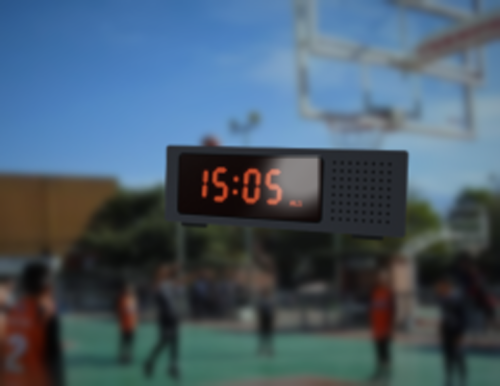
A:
**15:05**
